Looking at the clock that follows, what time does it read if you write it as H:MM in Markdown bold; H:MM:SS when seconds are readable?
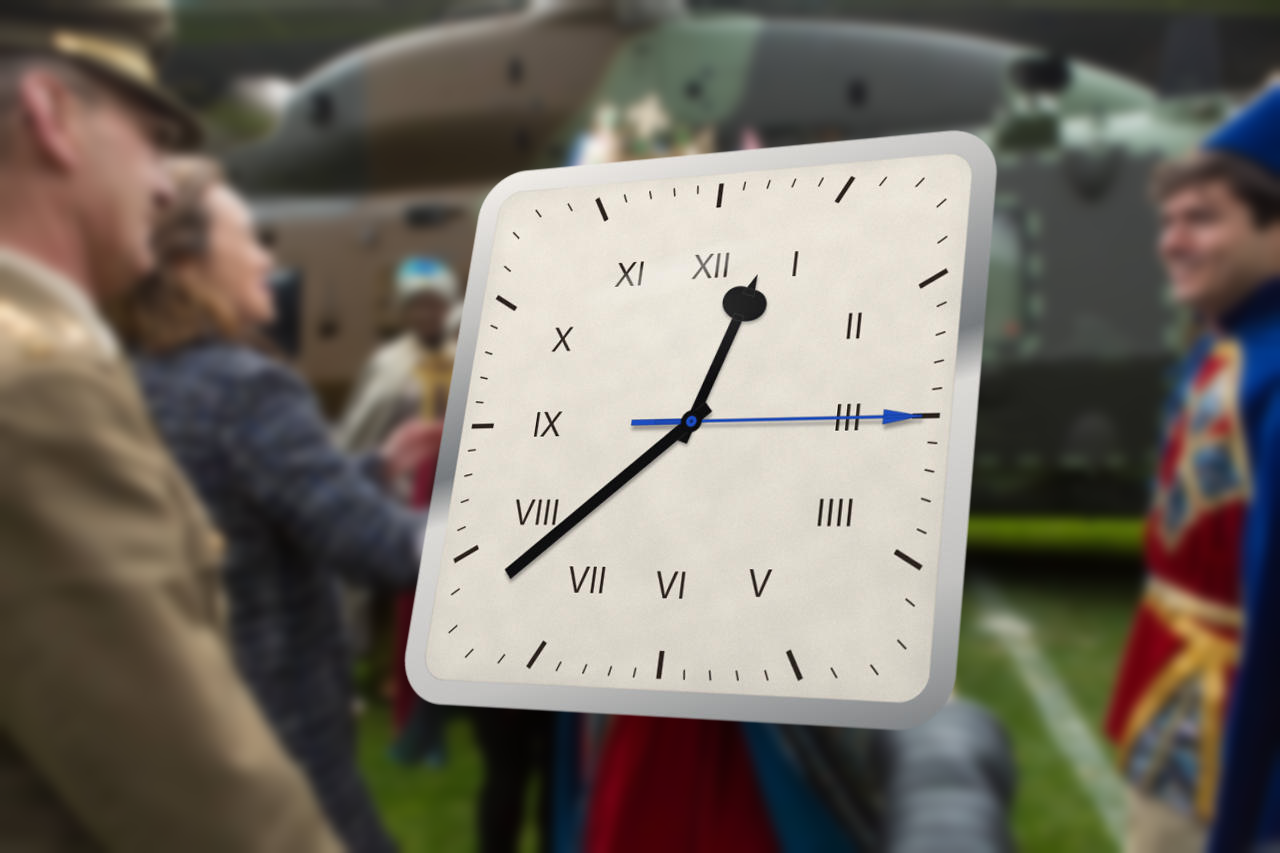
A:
**12:38:15**
